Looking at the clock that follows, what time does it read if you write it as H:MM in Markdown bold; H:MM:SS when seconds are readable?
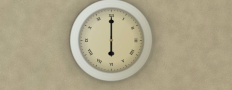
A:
**6:00**
